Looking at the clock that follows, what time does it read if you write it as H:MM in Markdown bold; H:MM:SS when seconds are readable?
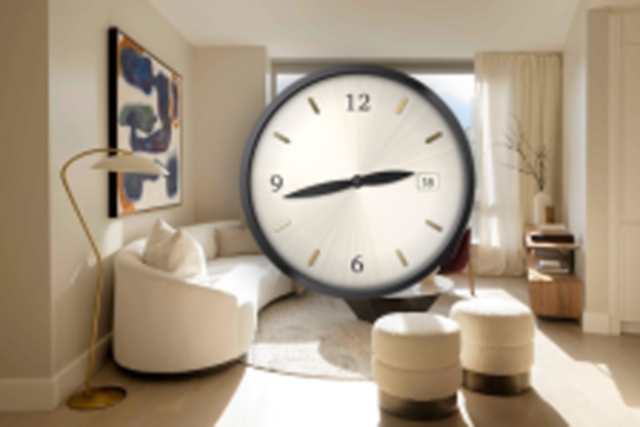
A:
**2:43**
